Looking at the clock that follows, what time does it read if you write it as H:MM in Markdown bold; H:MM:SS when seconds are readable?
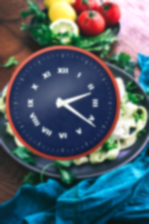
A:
**2:21**
